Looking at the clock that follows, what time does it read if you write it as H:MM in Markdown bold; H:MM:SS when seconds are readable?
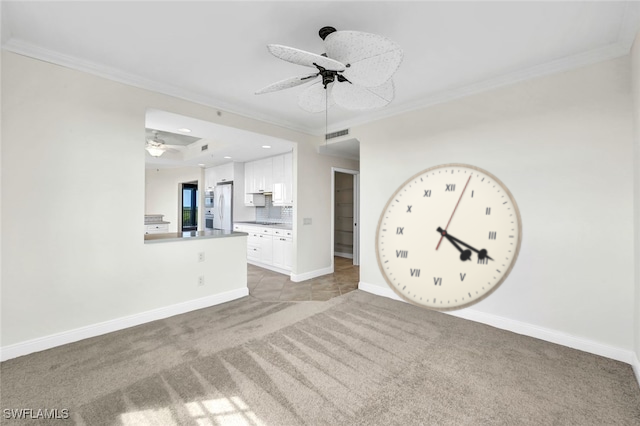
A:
**4:19:03**
